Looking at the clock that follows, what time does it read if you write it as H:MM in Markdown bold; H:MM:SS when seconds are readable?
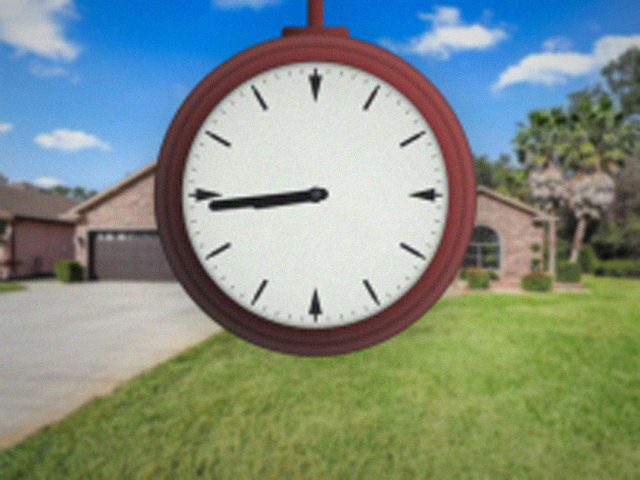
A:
**8:44**
